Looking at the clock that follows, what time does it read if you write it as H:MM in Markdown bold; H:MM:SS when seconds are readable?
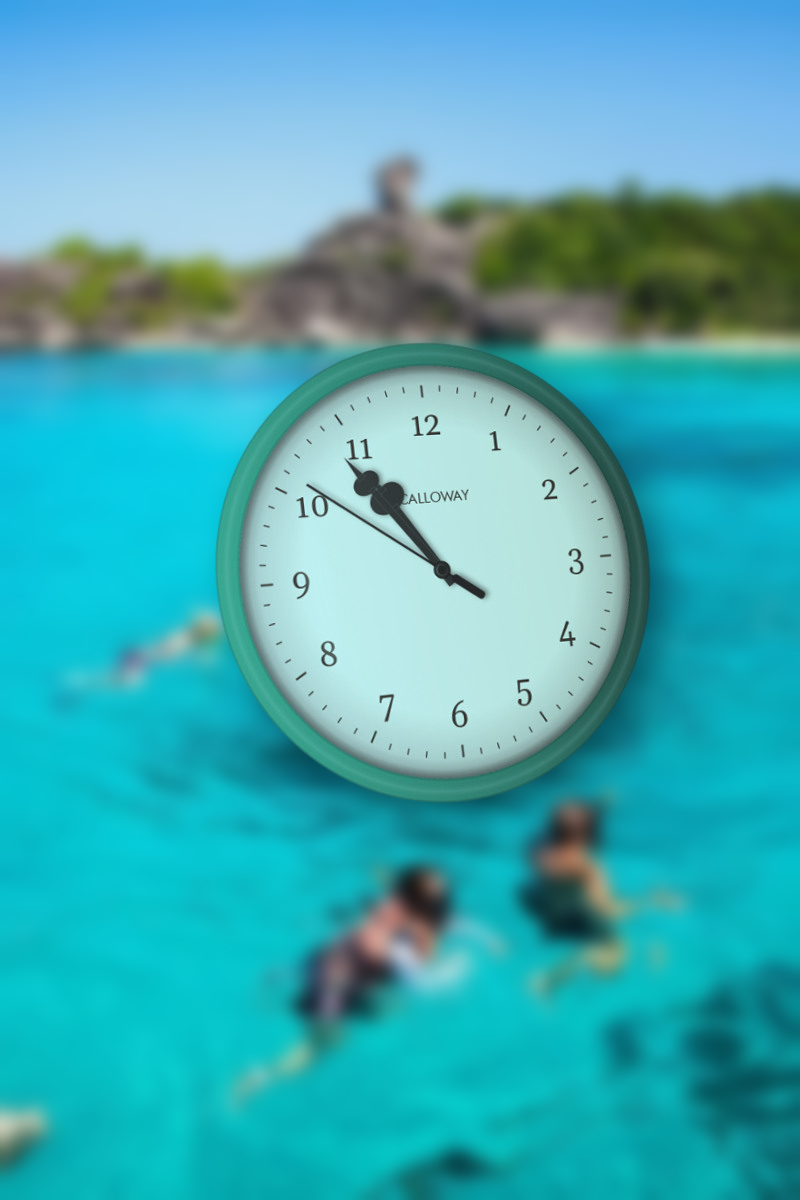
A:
**10:53:51**
